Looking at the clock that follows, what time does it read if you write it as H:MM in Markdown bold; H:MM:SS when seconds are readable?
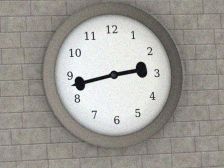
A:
**2:43**
